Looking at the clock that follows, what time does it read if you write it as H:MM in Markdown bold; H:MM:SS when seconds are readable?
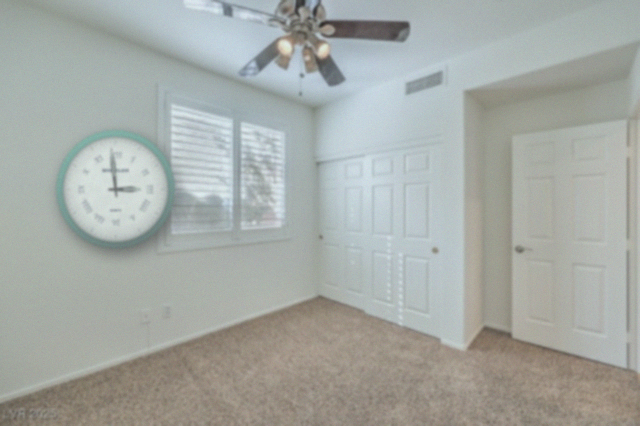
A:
**2:59**
